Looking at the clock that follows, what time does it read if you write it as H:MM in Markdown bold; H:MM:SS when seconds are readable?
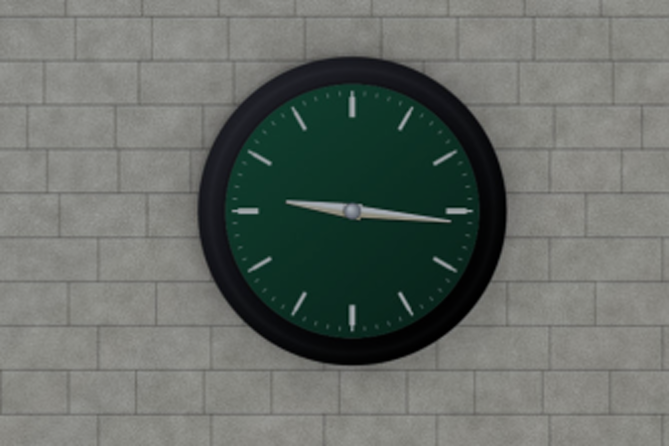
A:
**9:16**
